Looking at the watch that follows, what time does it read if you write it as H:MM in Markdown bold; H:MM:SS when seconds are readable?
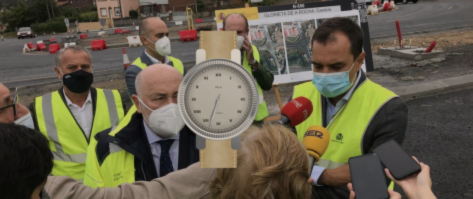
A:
**6:33**
